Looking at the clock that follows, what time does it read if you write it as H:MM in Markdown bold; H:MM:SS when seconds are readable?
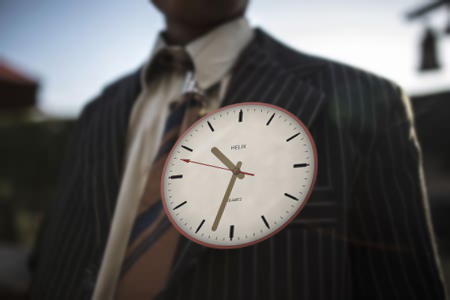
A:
**10:32:48**
